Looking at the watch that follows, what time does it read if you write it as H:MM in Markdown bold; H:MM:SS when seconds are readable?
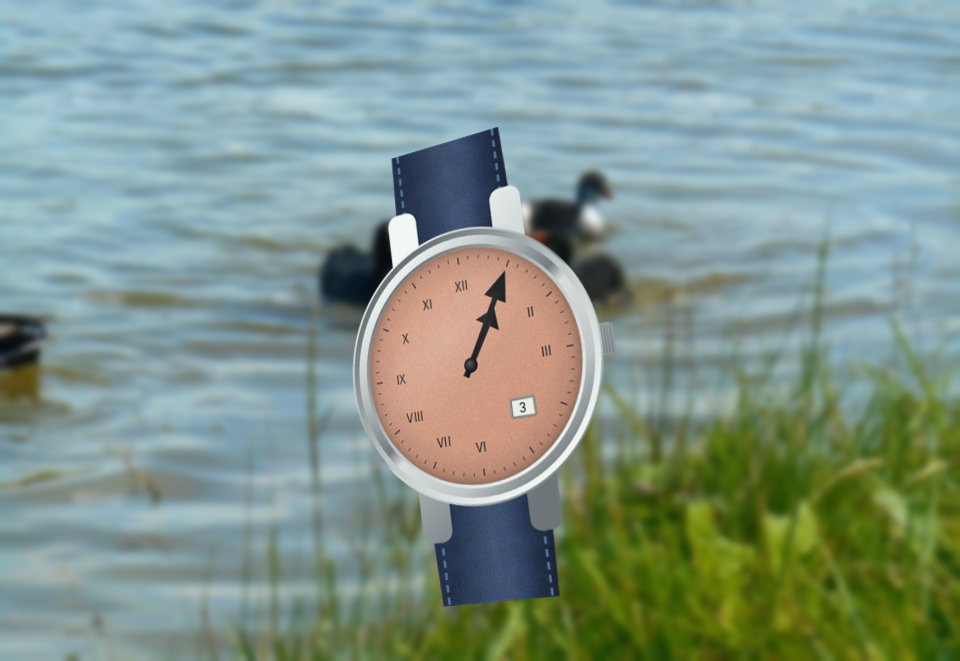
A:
**1:05**
